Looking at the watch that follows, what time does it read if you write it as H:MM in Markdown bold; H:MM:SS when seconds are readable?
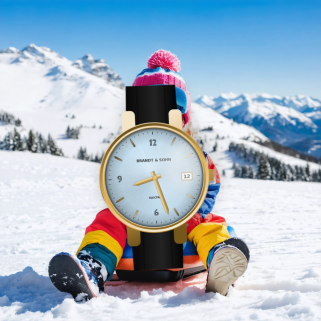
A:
**8:27**
